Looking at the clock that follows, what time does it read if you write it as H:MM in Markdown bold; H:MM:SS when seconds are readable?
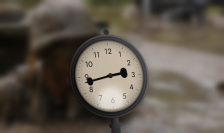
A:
**2:43**
